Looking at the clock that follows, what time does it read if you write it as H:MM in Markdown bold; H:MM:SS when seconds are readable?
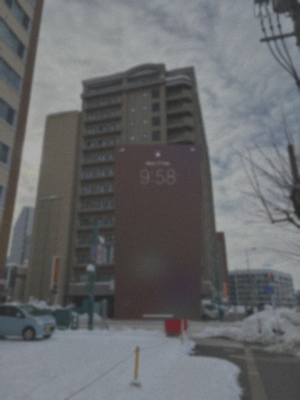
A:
**9:58**
